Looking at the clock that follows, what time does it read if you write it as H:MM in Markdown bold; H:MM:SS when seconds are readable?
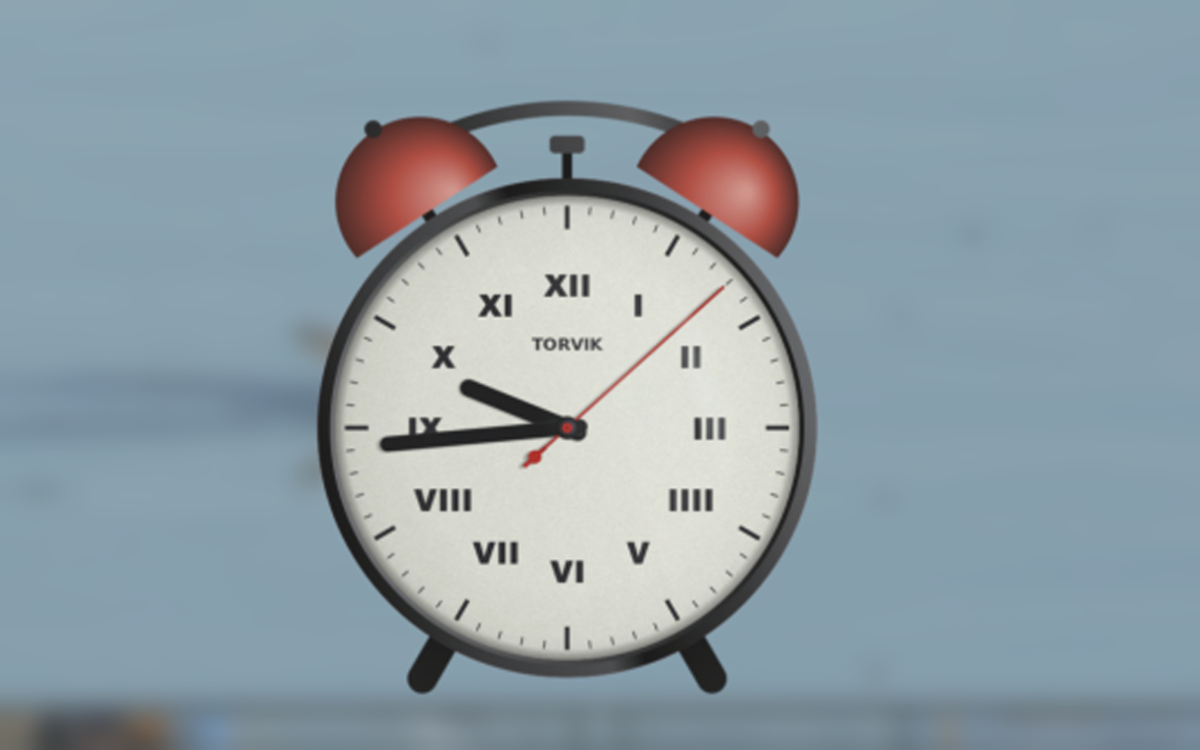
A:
**9:44:08**
